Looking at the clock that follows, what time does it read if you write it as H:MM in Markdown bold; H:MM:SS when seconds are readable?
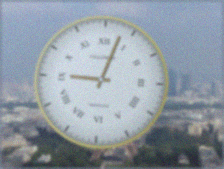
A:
**9:03**
